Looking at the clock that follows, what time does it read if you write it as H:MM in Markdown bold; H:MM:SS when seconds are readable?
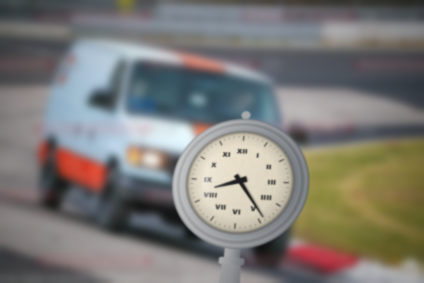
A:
**8:24**
